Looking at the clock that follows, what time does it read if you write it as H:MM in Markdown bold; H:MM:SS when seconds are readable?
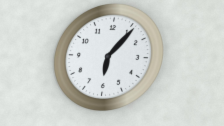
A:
**6:06**
